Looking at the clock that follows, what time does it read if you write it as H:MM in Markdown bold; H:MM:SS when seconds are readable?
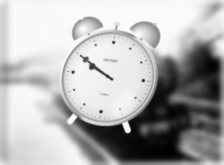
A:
**9:50**
